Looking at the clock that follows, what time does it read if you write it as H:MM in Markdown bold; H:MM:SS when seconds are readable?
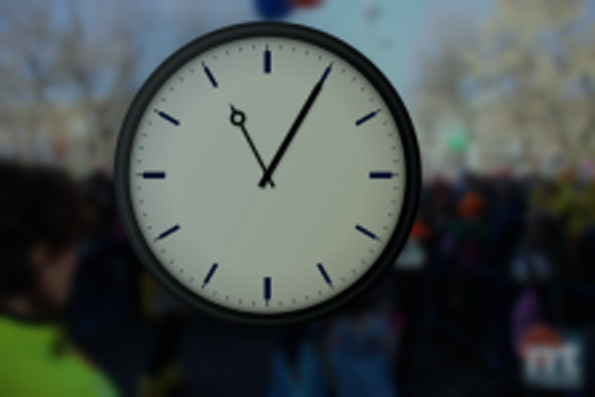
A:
**11:05**
